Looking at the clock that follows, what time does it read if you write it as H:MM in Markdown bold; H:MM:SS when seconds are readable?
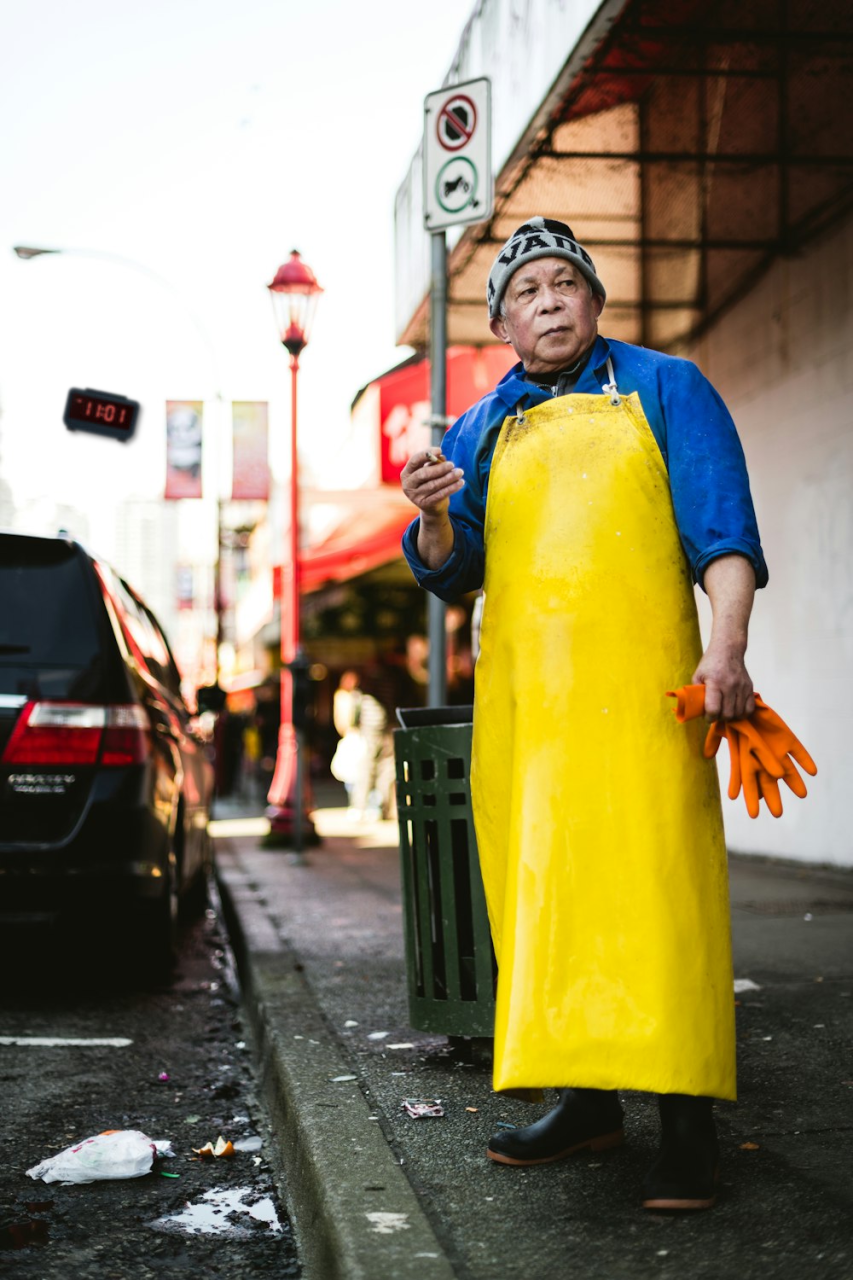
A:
**11:01**
